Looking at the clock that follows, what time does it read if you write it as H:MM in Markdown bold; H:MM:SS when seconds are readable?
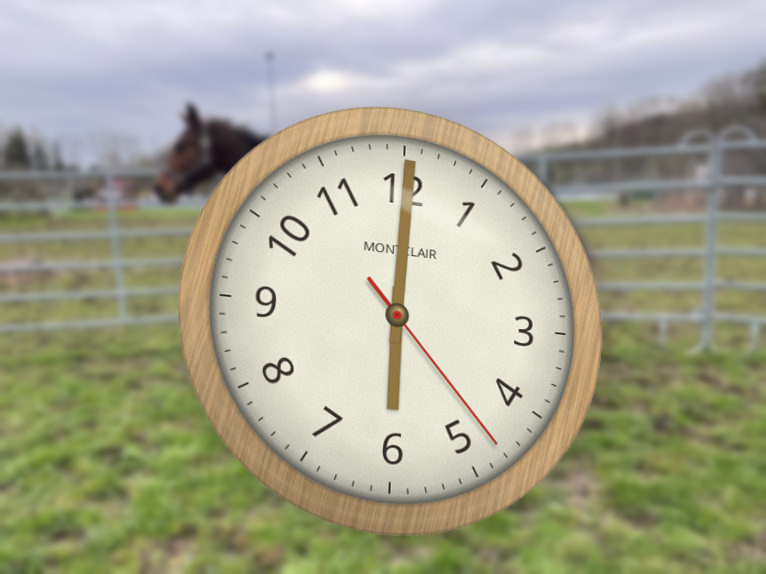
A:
**6:00:23**
